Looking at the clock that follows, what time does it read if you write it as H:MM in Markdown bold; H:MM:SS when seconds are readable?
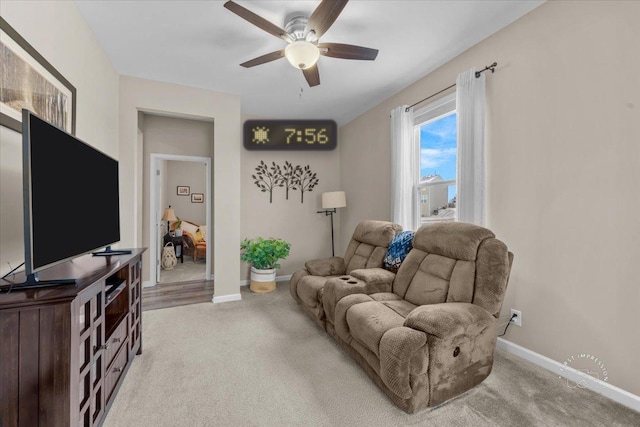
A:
**7:56**
